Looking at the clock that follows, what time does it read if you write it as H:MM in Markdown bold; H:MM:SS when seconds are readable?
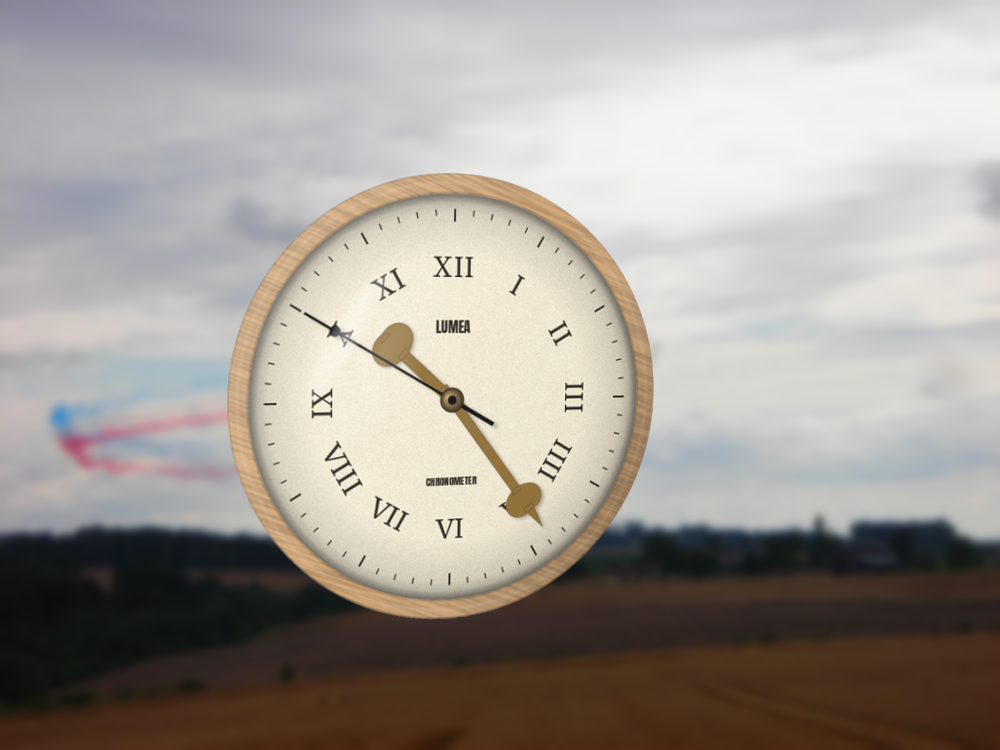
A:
**10:23:50**
